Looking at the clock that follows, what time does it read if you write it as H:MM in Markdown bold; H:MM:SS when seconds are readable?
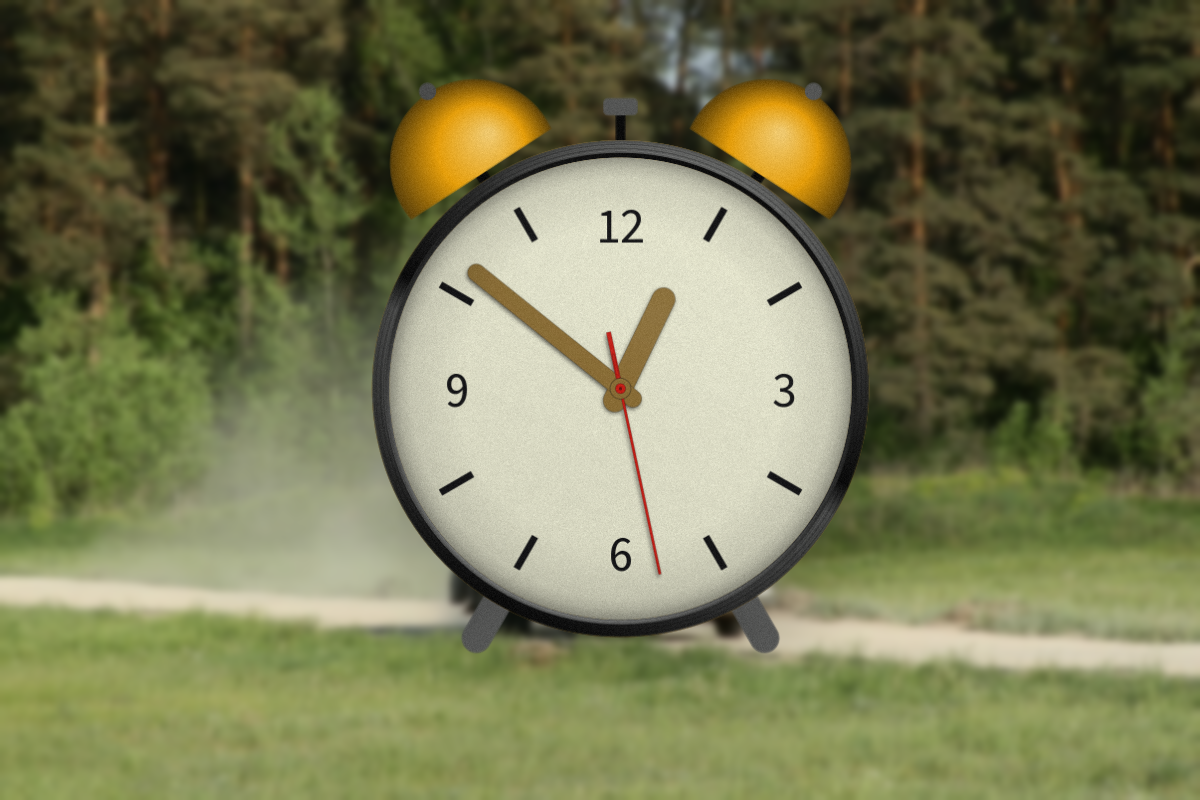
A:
**12:51:28**
